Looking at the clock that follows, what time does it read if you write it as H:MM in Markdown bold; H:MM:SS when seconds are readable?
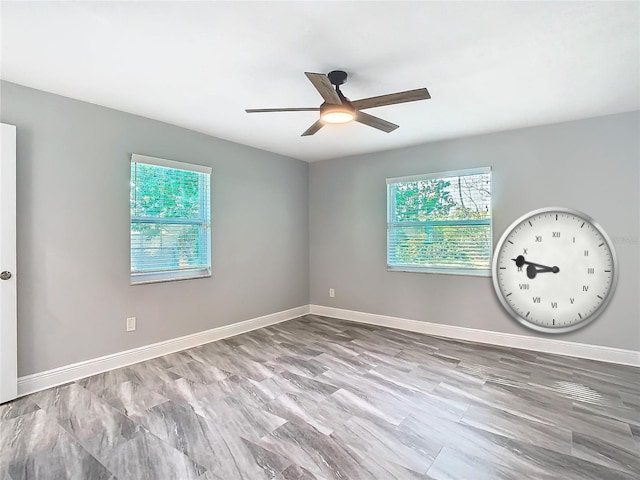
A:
**8:47**
